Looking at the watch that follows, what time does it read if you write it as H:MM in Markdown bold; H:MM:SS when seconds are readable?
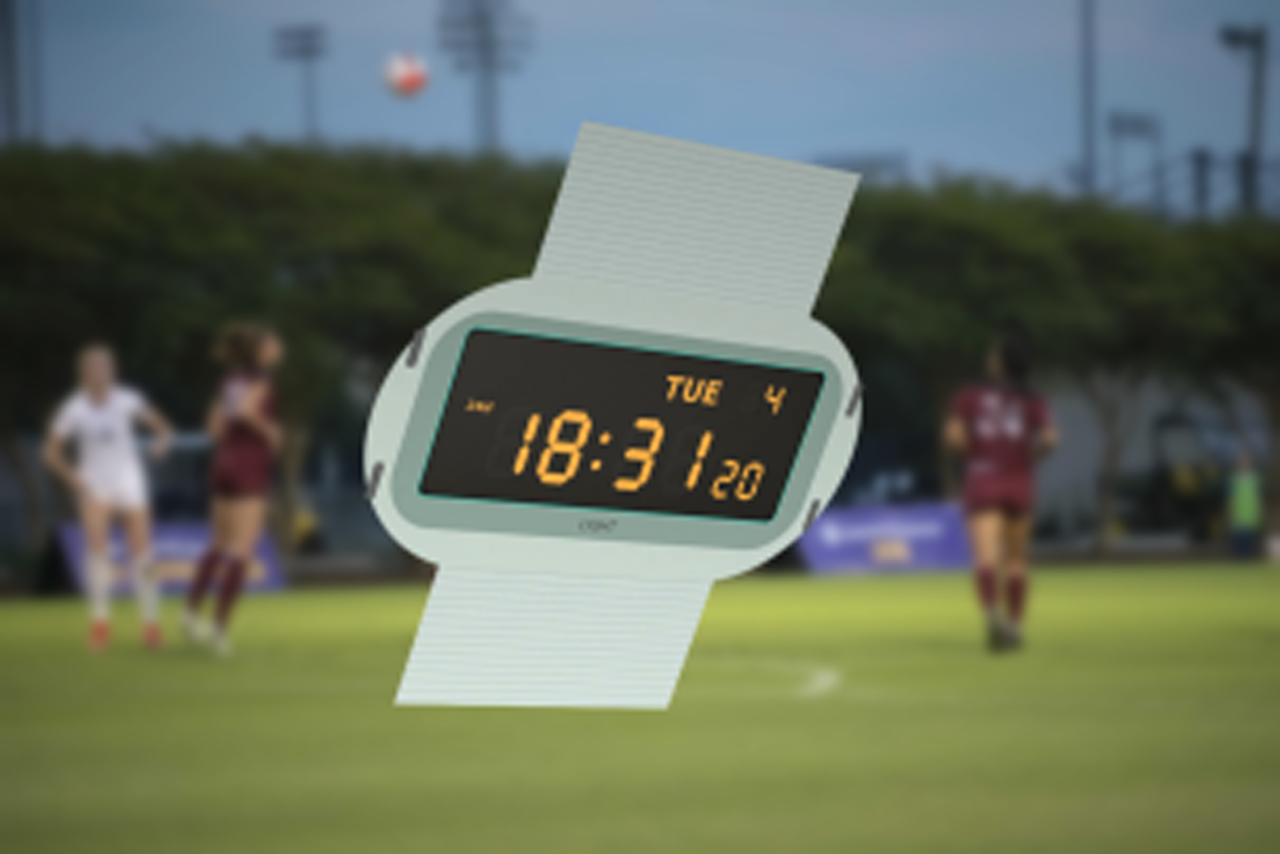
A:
**18:31:20**
